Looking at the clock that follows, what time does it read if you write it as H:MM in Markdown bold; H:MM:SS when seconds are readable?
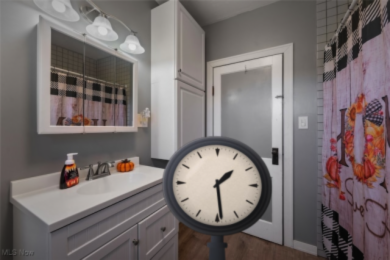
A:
**1:29**
